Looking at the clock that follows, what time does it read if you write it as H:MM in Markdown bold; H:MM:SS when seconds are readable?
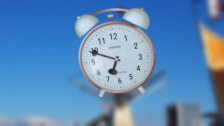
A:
**6:49**
